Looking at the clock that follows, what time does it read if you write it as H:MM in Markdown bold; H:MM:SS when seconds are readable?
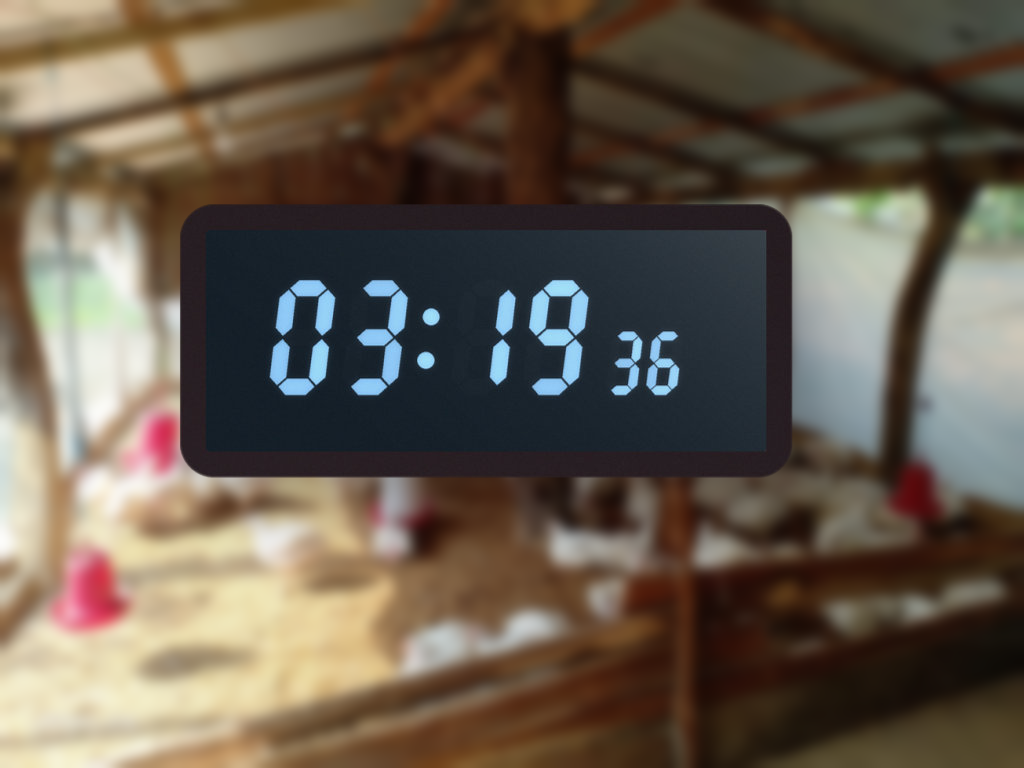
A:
**3:19:36**
